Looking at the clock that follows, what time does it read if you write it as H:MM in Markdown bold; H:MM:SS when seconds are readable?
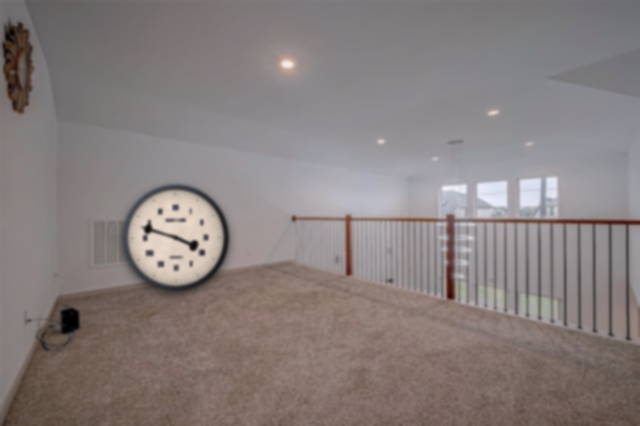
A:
**3:48**
